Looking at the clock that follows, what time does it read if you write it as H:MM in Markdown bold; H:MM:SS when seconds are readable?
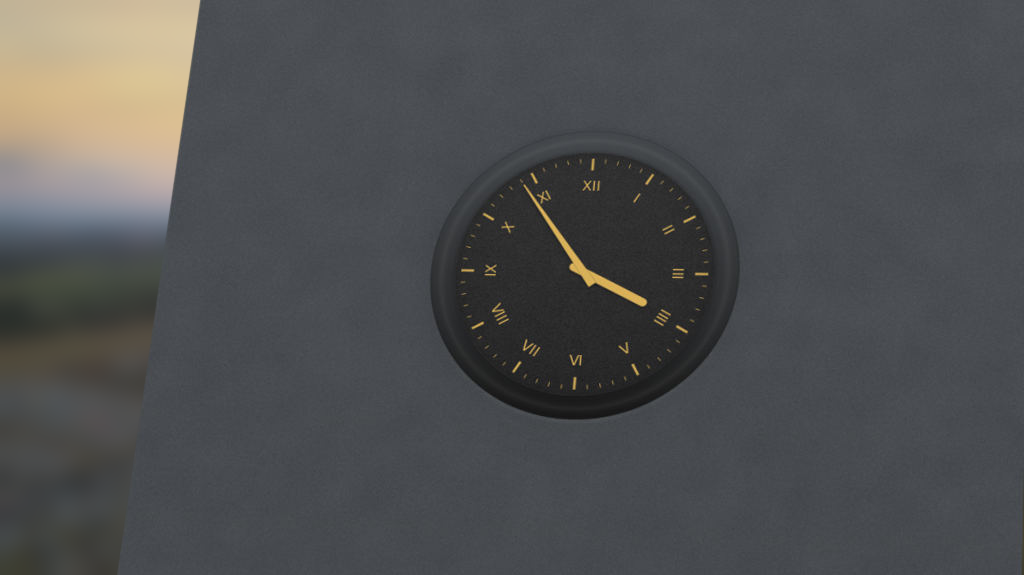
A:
**3:54**
